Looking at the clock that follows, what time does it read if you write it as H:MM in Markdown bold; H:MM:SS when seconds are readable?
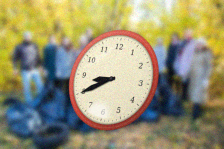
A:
**8:40**
